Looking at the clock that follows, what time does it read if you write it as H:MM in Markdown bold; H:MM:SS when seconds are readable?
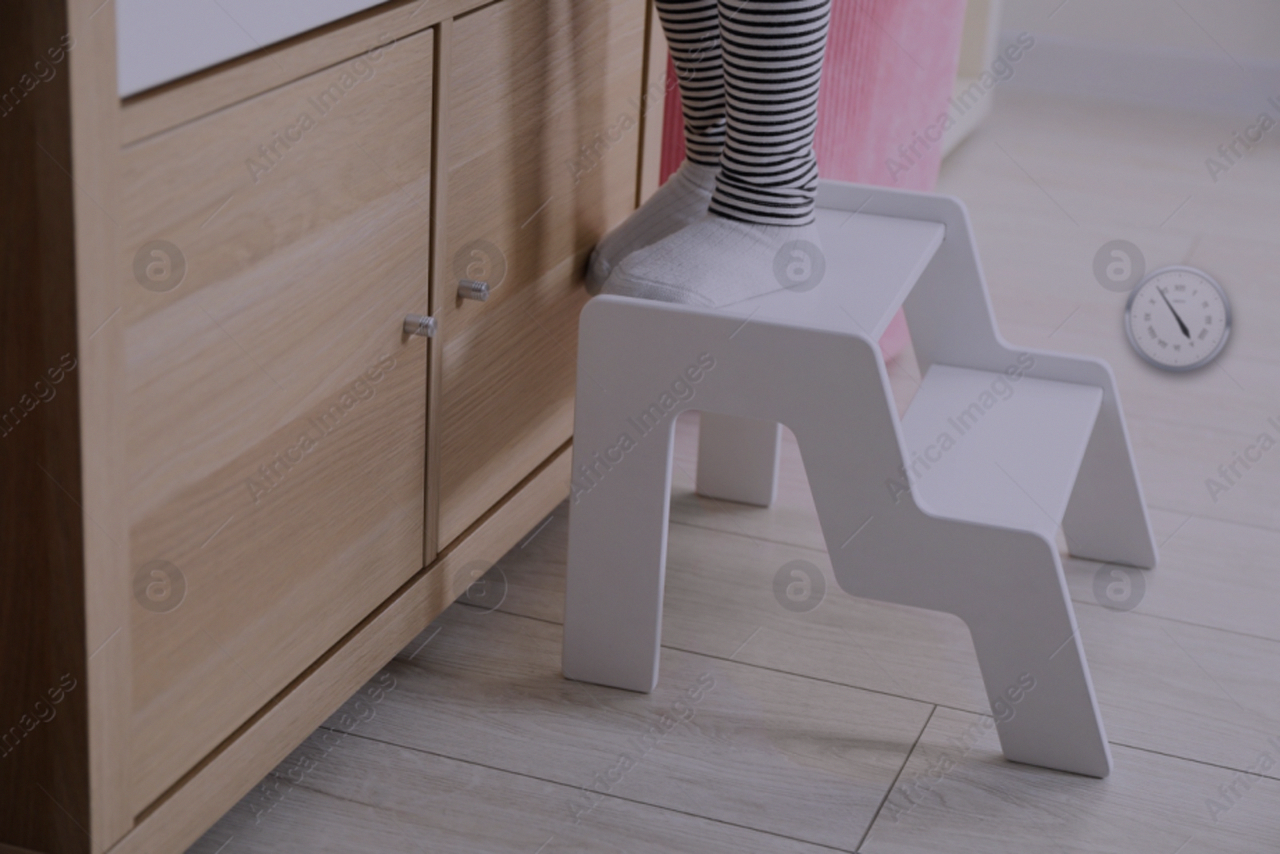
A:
**4:54**
